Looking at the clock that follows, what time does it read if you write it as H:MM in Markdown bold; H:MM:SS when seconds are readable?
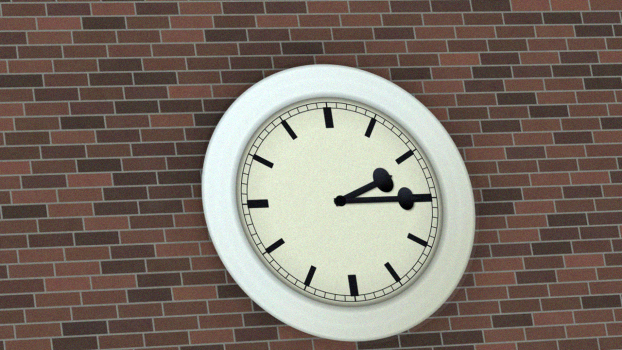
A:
**2:15**
